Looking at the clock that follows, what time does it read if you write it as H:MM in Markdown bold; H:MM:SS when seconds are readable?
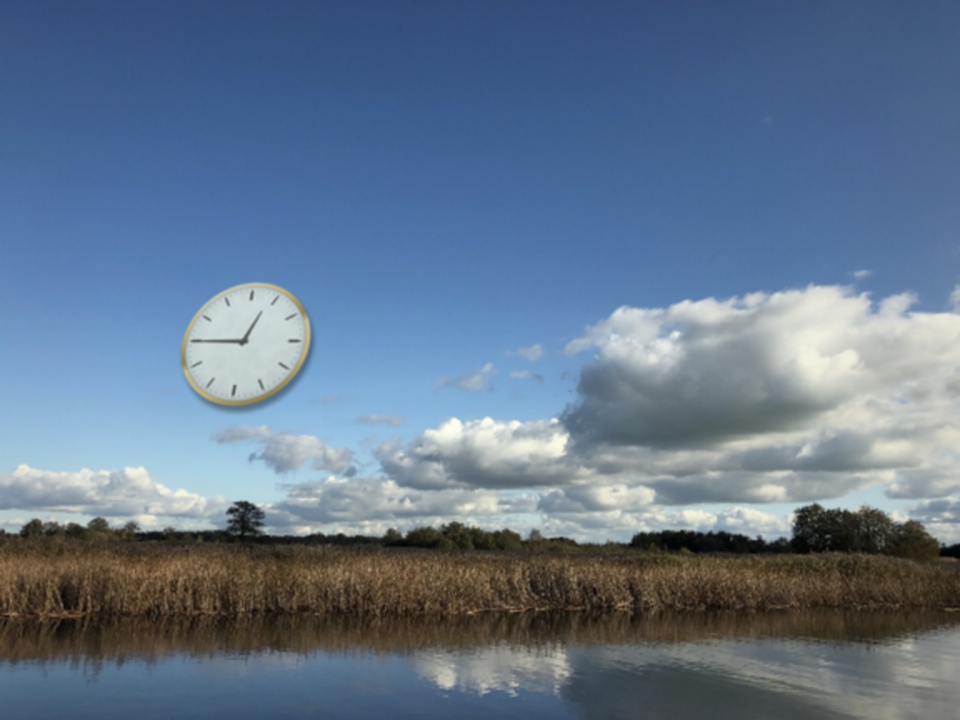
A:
**12:45**
